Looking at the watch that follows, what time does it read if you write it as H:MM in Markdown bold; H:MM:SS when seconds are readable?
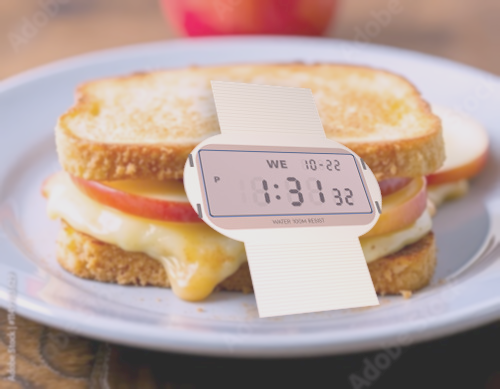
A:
**1:31:32**
